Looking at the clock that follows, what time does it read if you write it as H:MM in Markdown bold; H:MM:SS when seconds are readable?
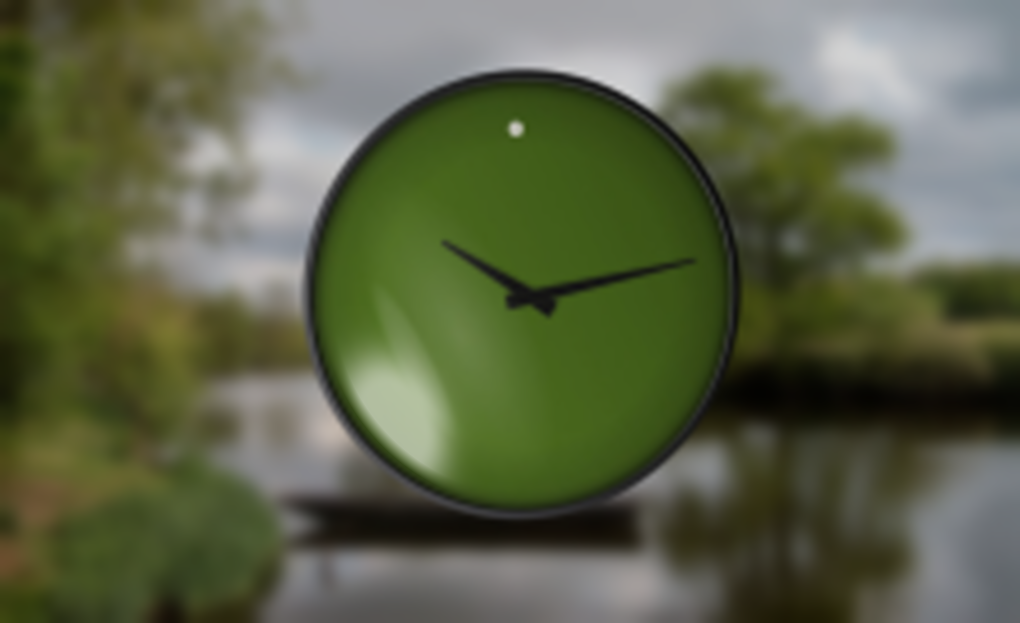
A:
**10:14**
